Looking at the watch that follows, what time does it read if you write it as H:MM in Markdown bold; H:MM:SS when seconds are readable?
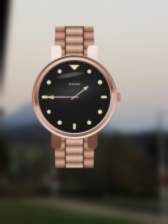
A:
**1:45**
